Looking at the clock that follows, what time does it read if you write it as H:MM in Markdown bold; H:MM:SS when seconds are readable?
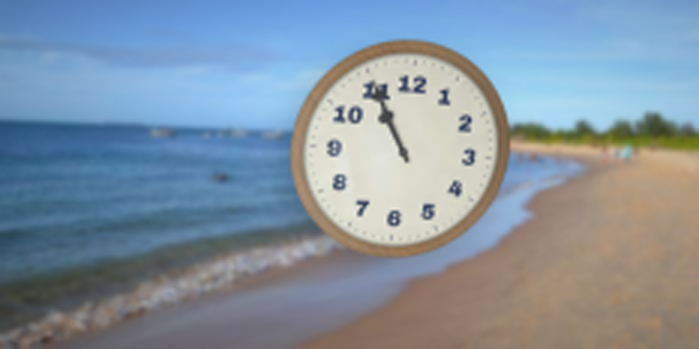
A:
**10:55**
